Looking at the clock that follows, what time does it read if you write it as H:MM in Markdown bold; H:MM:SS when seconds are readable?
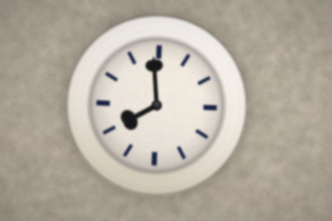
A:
**7:59**
